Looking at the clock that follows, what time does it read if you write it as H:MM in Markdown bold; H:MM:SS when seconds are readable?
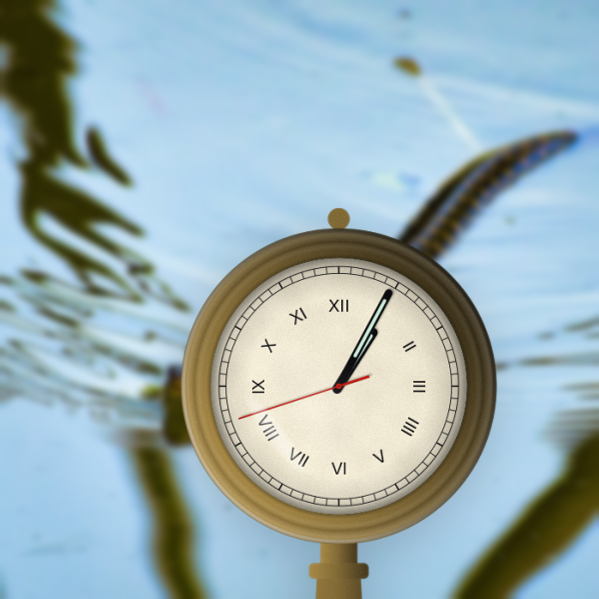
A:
**1:04:42**
